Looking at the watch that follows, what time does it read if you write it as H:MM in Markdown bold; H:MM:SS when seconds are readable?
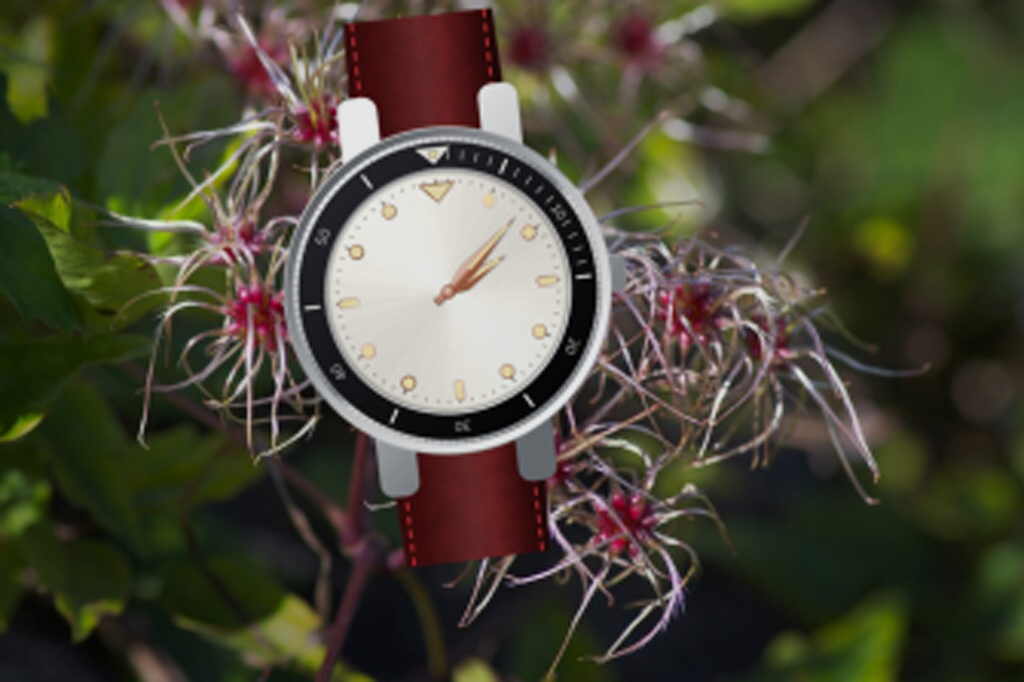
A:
**2:08**
